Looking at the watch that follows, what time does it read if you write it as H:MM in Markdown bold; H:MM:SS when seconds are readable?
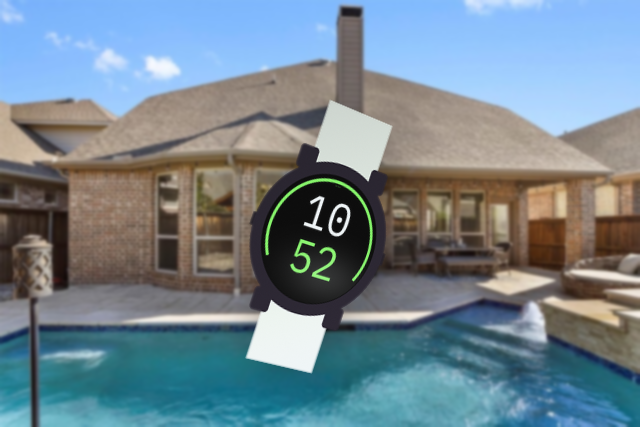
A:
**10:52**
